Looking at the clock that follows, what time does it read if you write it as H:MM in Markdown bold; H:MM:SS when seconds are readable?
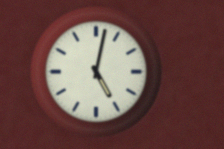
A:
**5:02**
